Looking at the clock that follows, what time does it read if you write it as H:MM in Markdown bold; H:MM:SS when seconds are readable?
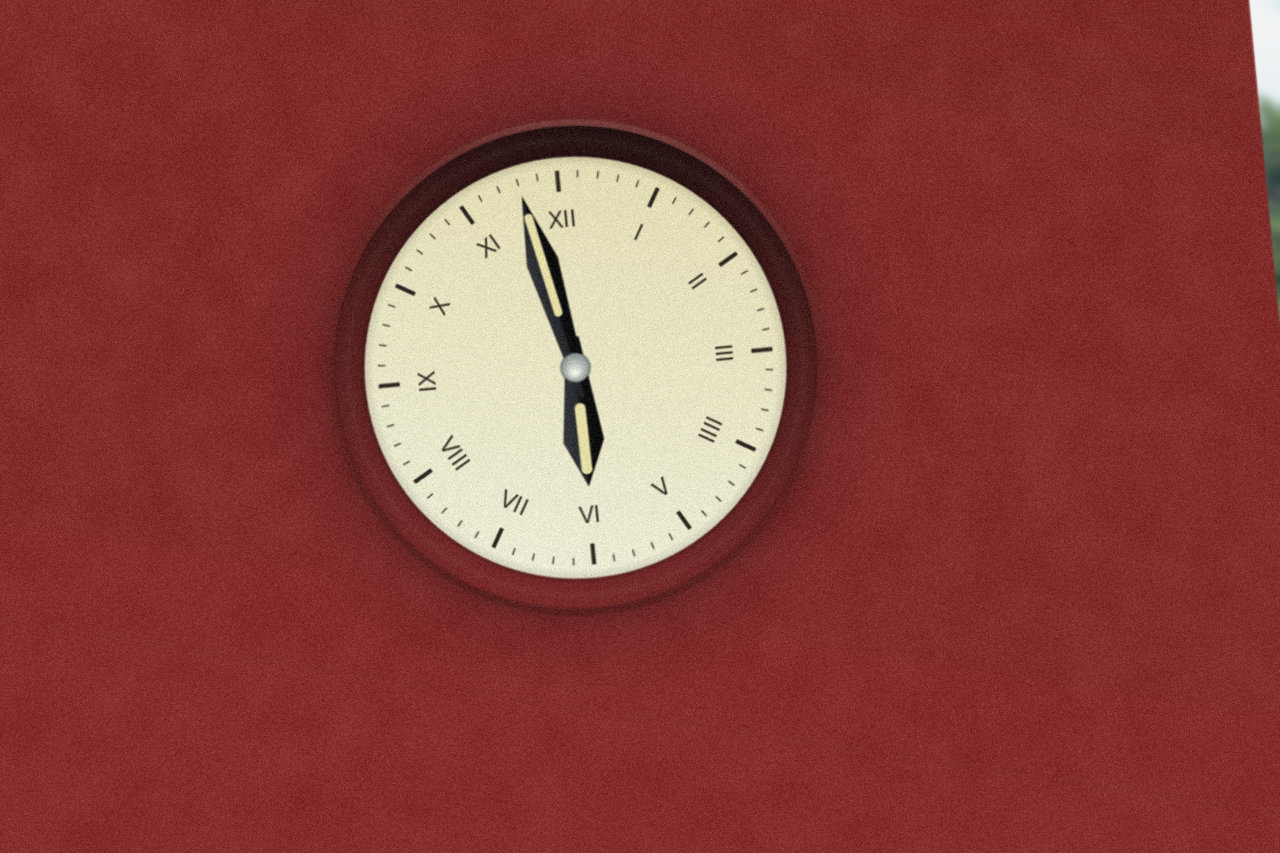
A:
**5:58**
